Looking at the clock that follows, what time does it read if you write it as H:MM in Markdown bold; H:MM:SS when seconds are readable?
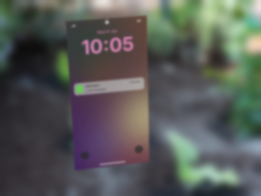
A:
**10:05**
